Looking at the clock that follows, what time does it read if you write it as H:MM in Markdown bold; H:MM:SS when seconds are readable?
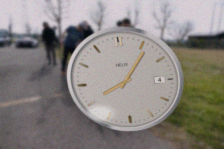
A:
**8:06**
